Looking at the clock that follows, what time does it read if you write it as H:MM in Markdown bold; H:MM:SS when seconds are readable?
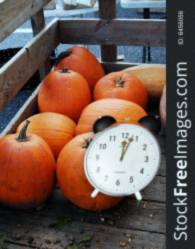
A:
**12:03**
